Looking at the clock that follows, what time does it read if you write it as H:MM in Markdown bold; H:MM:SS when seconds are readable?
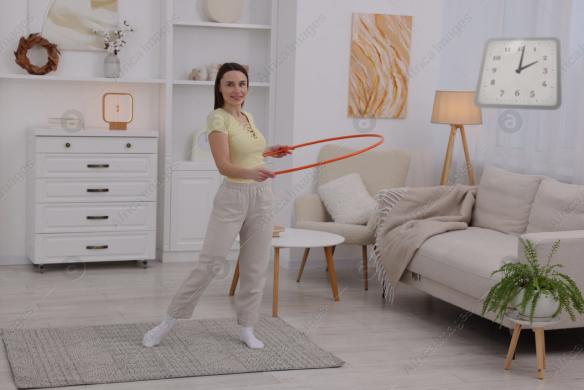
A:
**2:01**
